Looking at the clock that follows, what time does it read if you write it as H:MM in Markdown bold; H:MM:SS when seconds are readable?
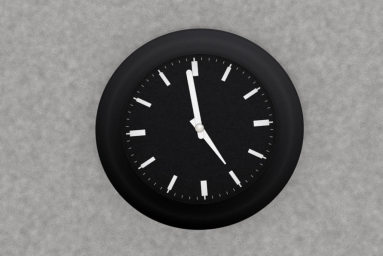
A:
**4:59**
